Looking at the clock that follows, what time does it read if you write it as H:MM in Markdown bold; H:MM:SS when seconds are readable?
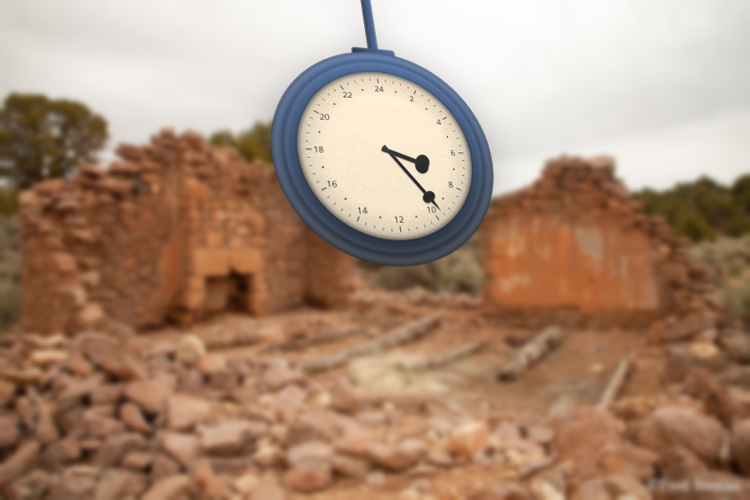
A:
**7:24**
